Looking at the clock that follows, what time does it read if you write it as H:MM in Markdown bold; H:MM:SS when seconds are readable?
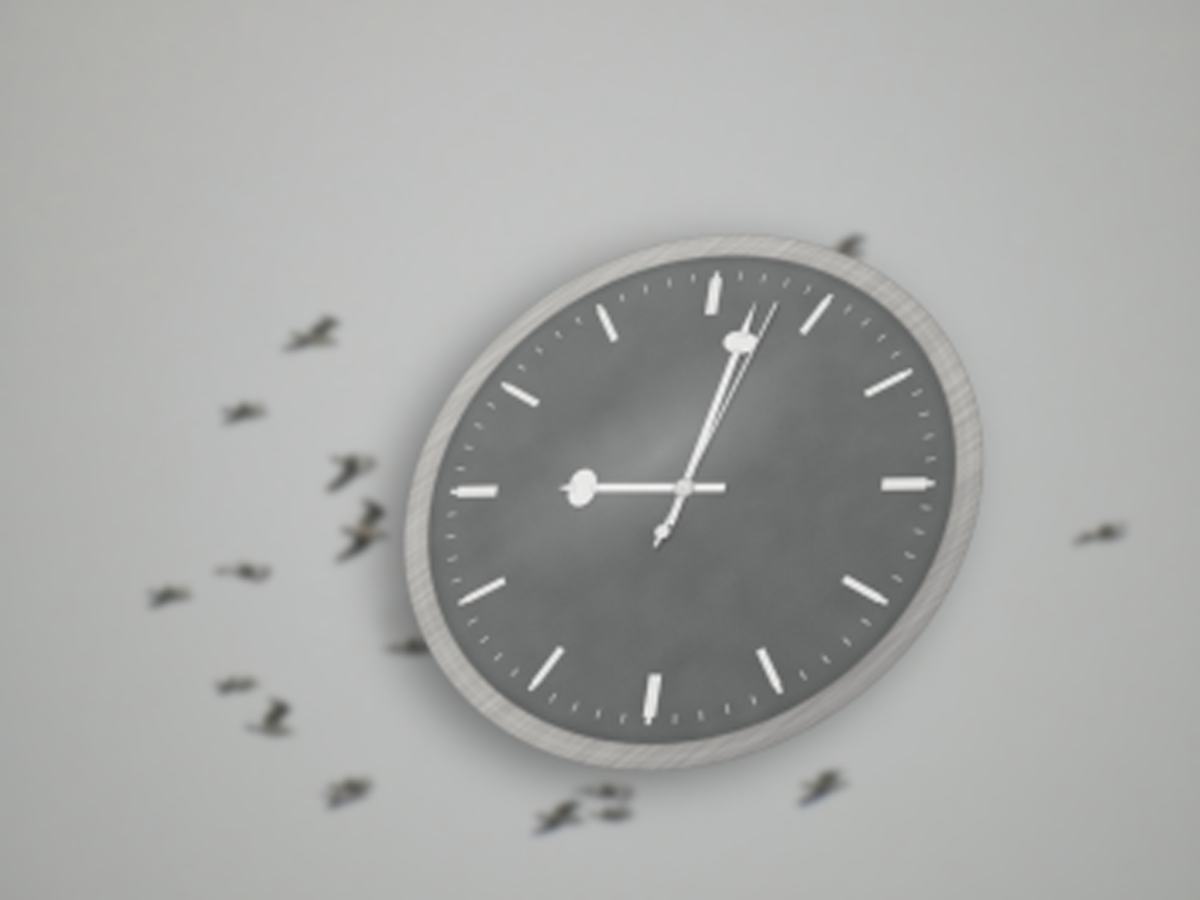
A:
**9:02:03**
